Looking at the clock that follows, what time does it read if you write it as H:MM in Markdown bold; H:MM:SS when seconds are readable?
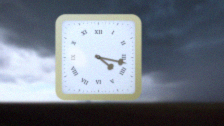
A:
**4:17**
